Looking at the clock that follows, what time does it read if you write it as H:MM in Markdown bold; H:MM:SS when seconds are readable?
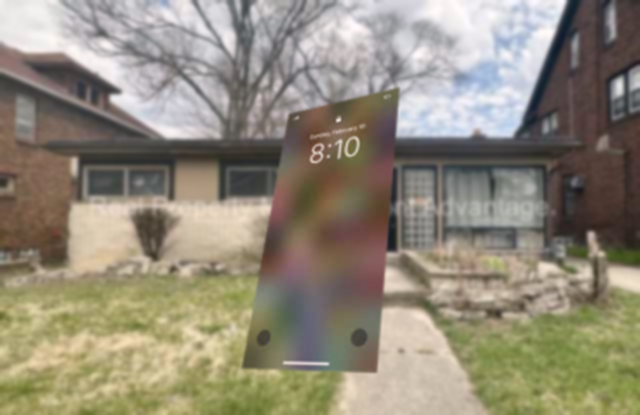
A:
**8:10**
